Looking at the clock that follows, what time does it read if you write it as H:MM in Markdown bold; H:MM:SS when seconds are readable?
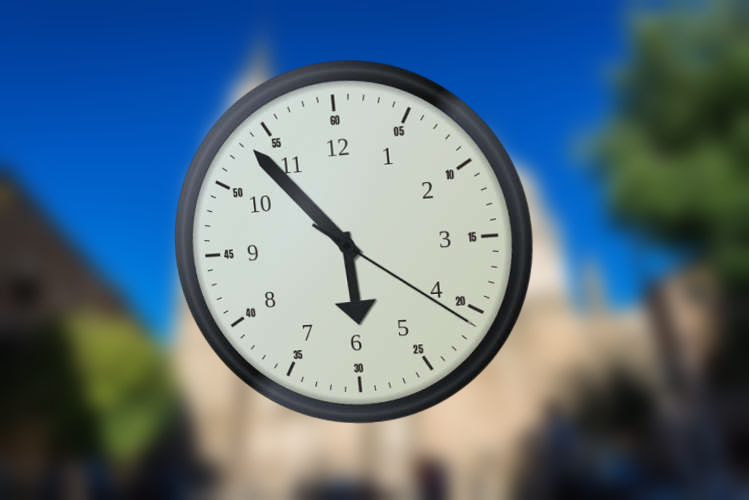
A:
**5:53:21**
